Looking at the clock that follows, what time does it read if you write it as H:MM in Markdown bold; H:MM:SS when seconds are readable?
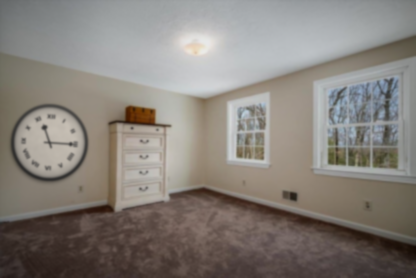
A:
**11:15**
